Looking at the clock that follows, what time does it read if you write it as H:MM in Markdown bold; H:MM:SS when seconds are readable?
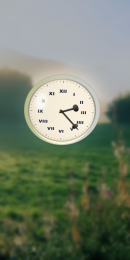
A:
**2:23**
